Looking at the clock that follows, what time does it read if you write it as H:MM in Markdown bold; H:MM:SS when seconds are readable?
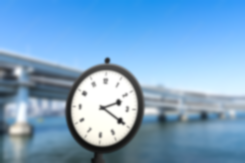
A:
**2:20**
